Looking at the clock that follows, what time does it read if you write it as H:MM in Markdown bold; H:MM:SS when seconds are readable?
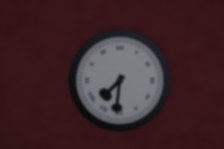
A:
**7:31**
